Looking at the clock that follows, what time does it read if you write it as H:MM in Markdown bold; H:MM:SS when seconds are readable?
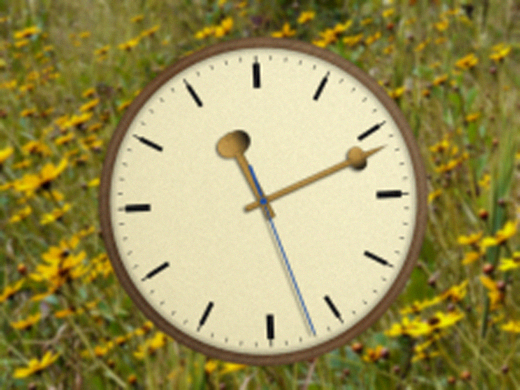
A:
**11:11:27**
